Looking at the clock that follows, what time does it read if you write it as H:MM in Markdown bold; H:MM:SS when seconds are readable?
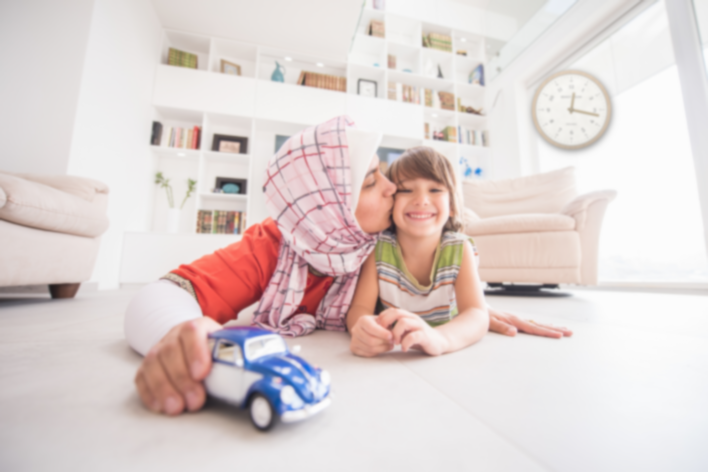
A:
**12:17**
